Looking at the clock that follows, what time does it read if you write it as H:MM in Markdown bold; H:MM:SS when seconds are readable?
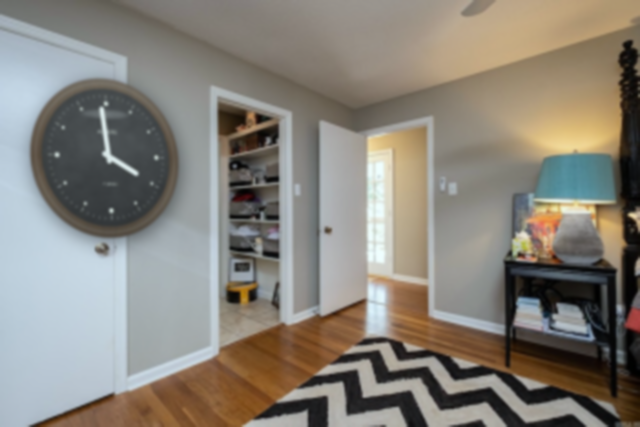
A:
**3:59**
